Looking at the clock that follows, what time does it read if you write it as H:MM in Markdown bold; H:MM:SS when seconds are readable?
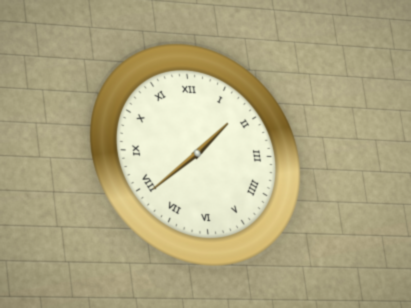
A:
**1:39**
